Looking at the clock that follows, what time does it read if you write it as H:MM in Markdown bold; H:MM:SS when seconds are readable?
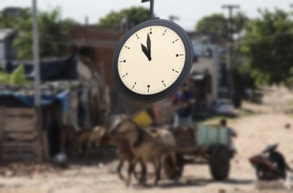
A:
**10:59**
